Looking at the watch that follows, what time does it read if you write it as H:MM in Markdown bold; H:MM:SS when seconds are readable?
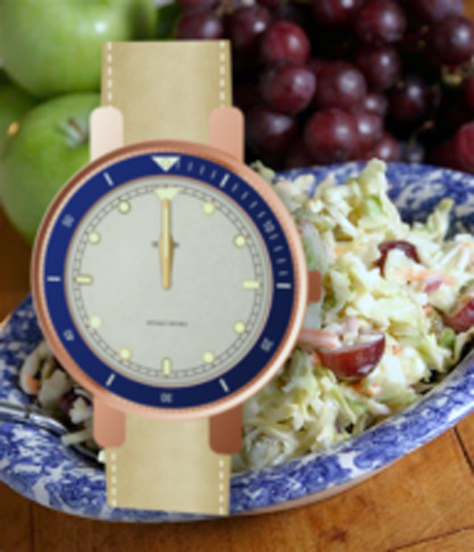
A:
**12:00**
